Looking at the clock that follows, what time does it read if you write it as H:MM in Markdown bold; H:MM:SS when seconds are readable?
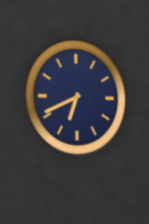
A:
**6:41**
